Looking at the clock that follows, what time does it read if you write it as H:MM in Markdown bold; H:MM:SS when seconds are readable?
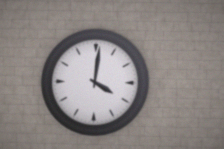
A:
**4:01**
